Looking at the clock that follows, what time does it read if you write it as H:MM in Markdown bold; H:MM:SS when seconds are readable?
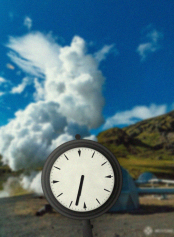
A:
**6:33**
